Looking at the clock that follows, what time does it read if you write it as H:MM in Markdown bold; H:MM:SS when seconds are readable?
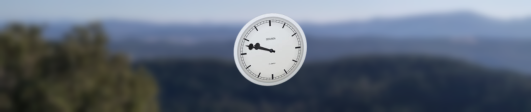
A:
**9:48**
